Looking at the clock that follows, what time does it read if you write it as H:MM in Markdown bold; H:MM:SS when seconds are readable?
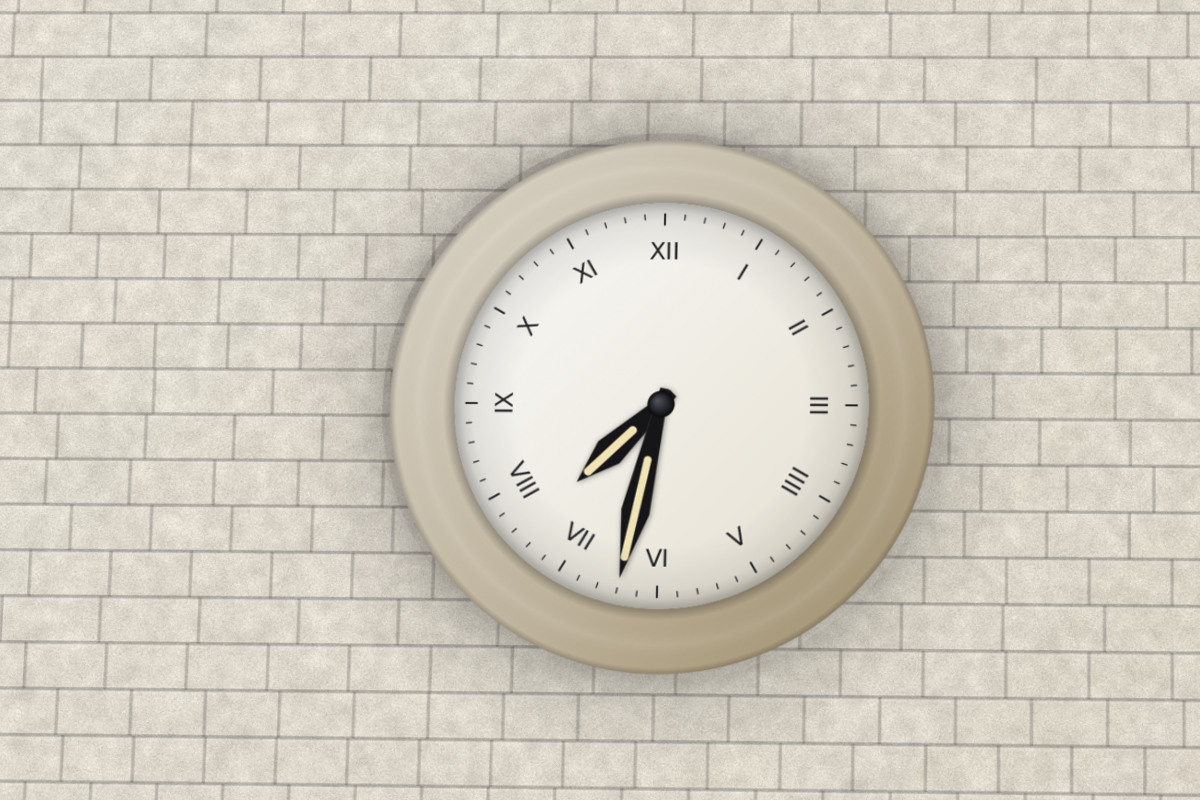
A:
**7:32**
